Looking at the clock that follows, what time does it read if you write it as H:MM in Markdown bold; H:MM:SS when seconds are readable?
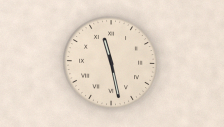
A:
**11:28**
